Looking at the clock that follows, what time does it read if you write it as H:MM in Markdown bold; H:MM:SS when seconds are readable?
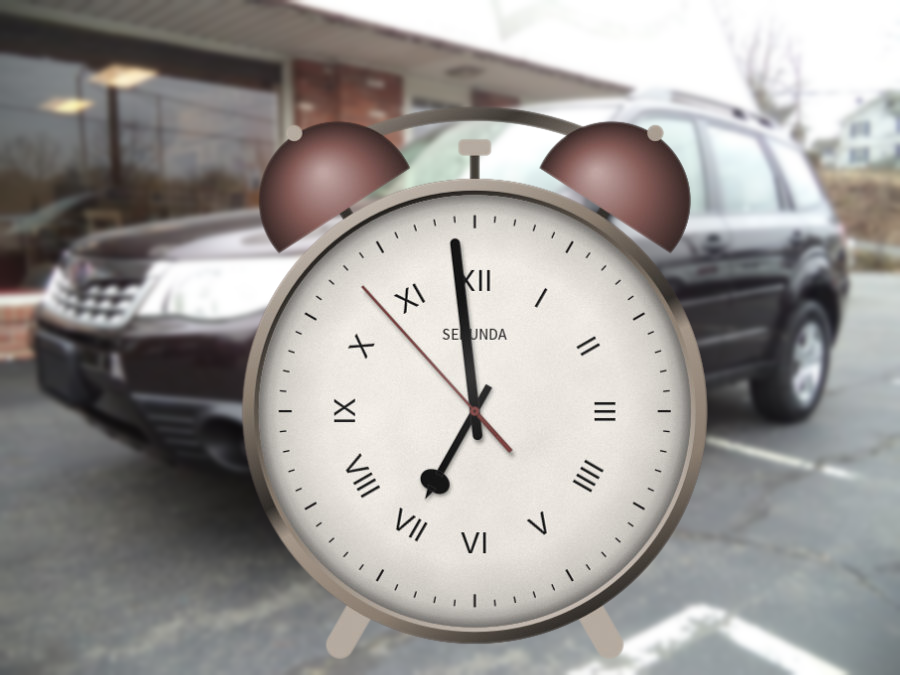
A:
**6:58:53**
